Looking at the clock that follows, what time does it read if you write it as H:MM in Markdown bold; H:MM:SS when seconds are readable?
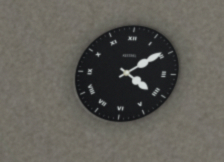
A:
**4:09**
